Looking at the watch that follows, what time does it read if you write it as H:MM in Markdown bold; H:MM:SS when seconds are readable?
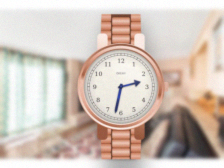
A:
**2:32**
